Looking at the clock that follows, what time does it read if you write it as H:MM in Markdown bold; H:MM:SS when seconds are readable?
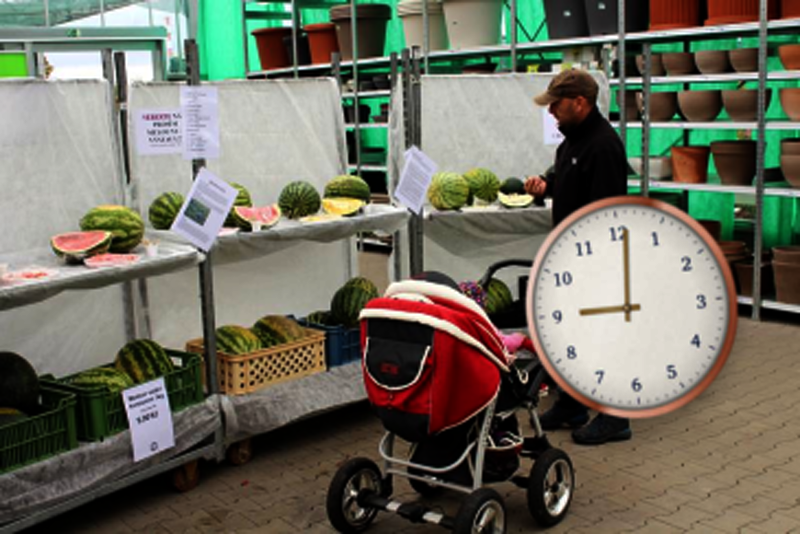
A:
**9:01**
